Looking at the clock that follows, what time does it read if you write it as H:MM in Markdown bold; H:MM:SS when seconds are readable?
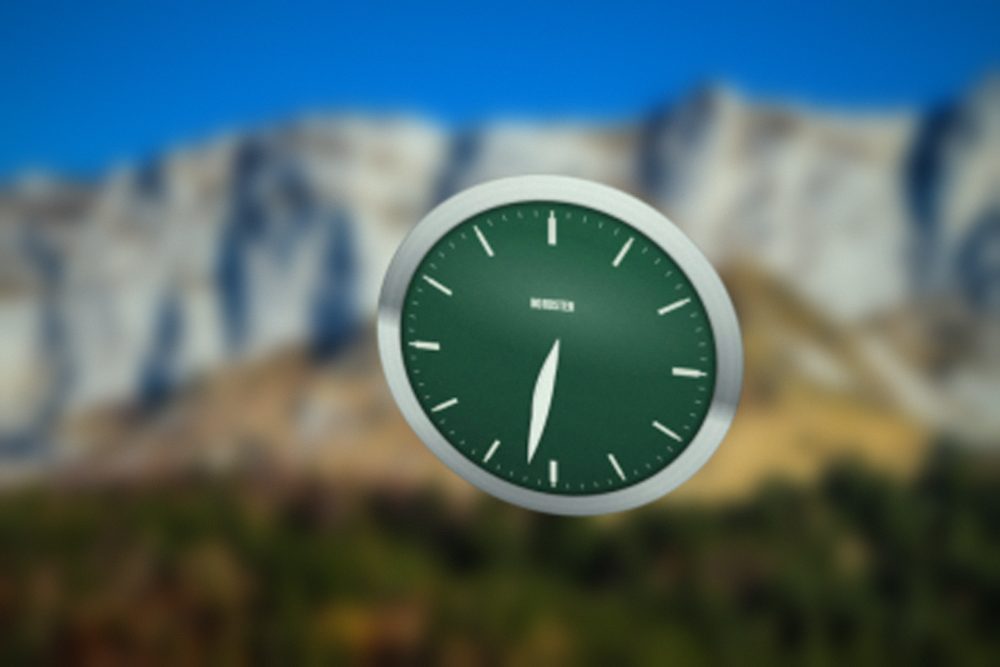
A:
**6:32**
